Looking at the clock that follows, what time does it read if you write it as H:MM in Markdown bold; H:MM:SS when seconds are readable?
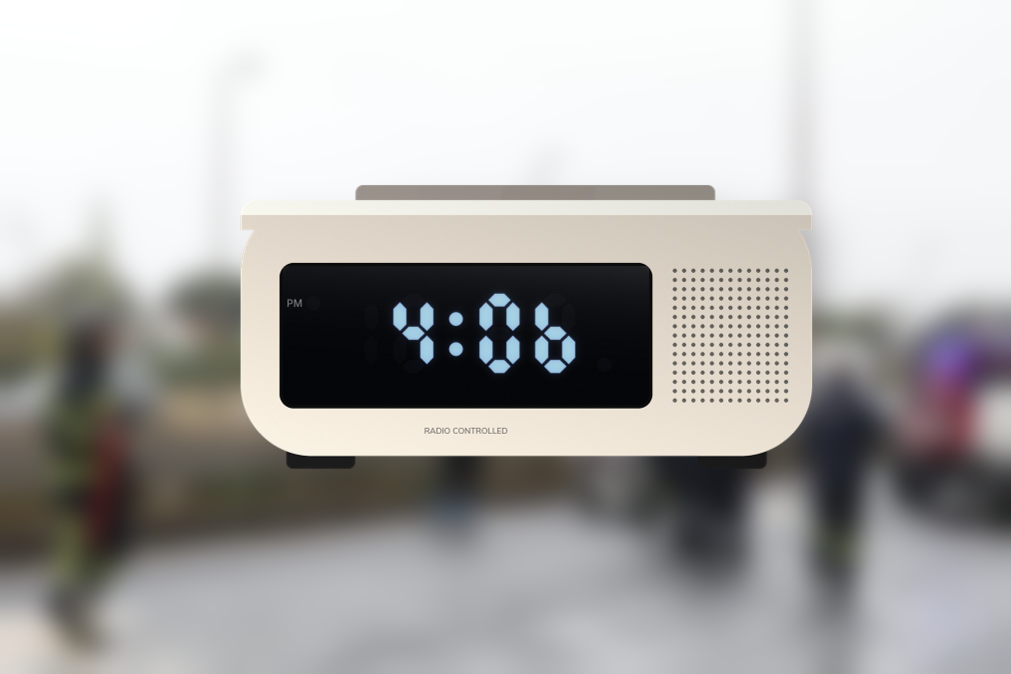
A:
**4:06**
